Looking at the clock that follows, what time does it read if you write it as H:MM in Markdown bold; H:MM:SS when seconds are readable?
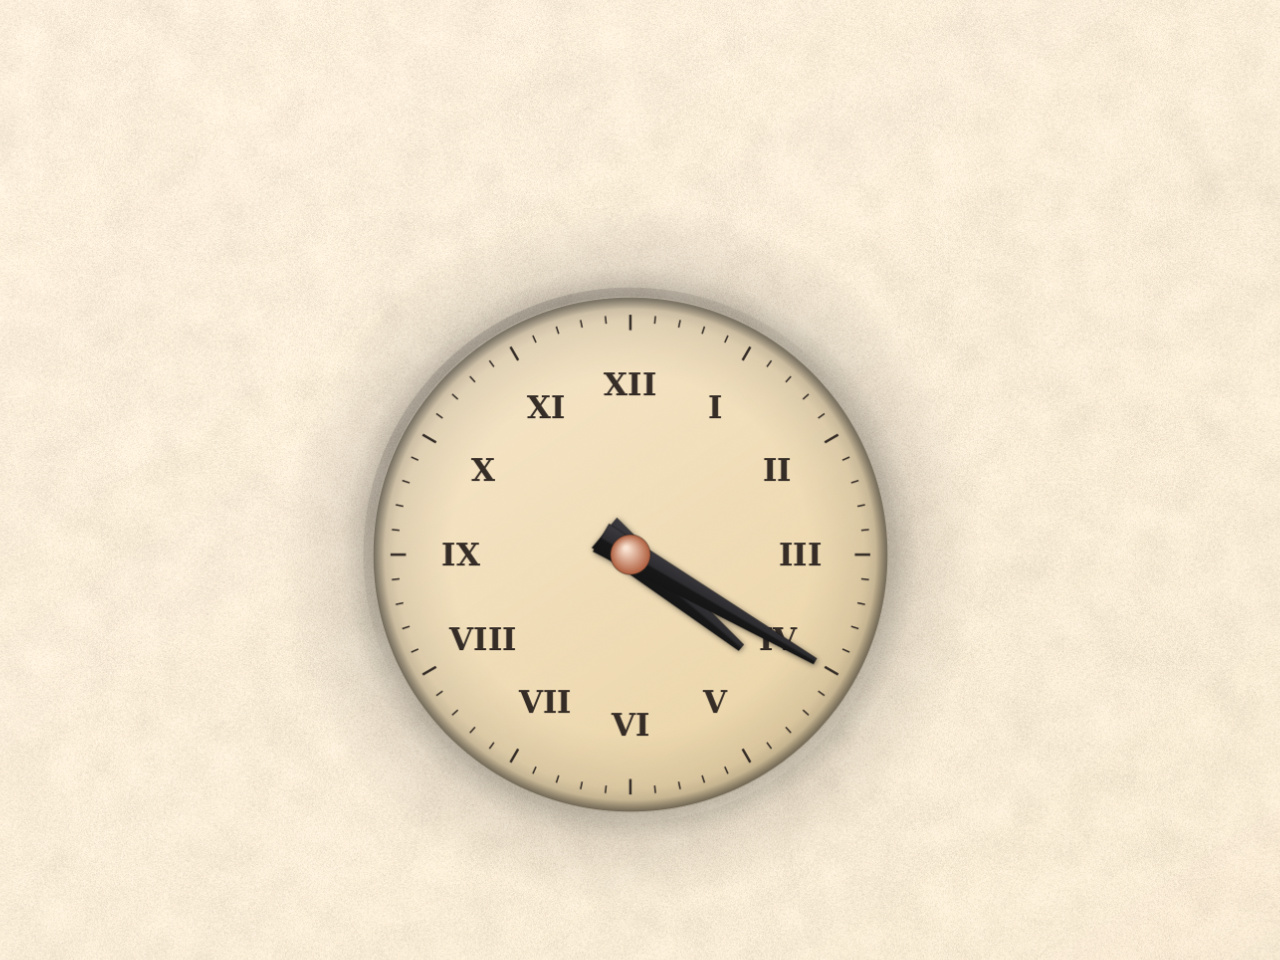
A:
**4:20**
